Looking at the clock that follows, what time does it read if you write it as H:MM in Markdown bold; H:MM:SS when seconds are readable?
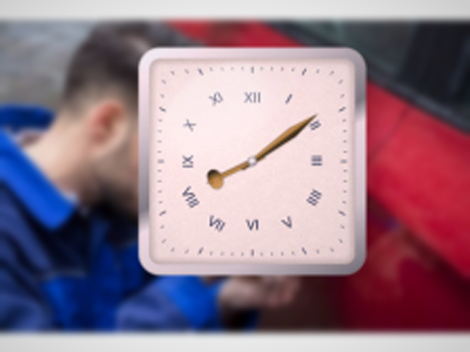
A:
**8:09**
